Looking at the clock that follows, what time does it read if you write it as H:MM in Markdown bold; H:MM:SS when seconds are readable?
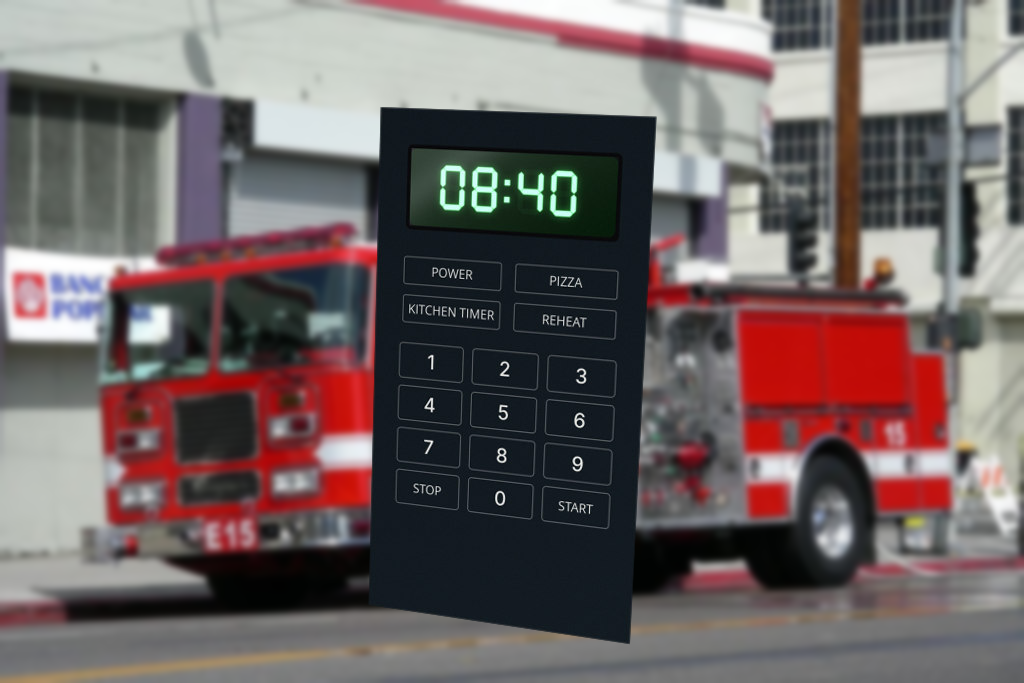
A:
**8:40**
